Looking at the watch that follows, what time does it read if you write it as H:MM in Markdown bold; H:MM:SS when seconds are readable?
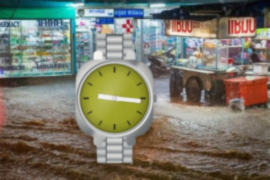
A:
**9:16**
